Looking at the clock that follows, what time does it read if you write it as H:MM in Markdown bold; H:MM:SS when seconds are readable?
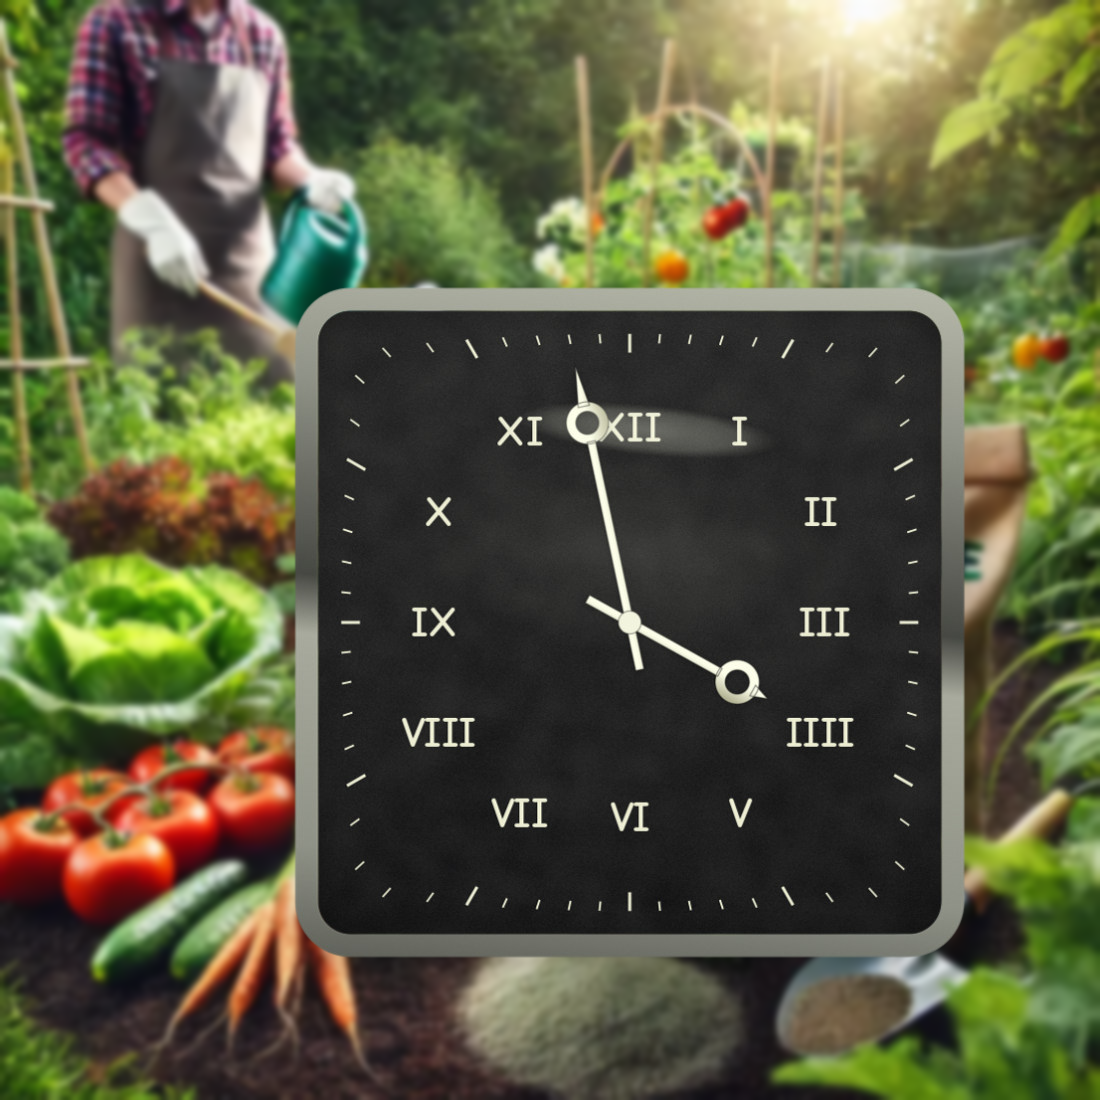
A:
**3:58**
